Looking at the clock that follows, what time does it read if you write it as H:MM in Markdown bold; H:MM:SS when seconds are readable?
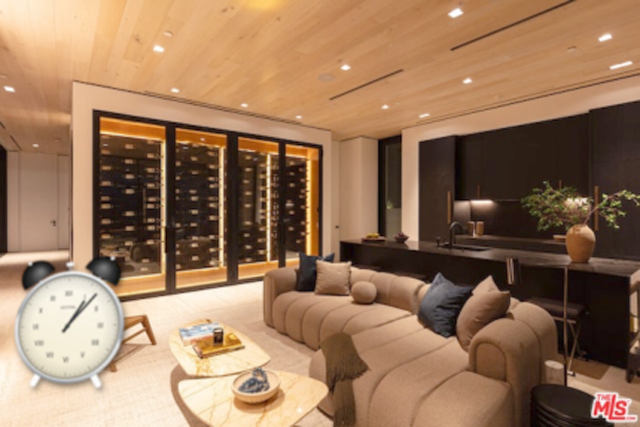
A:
**1:07**
